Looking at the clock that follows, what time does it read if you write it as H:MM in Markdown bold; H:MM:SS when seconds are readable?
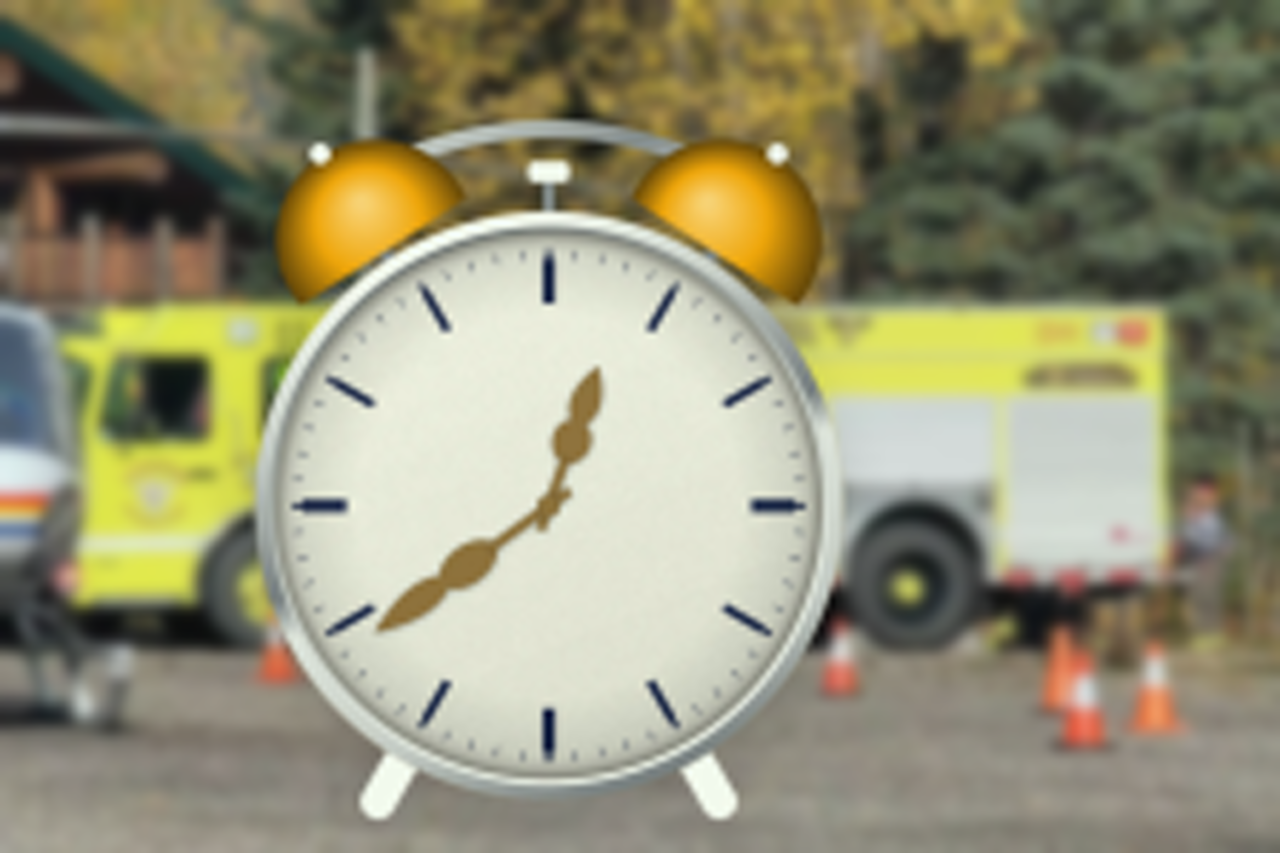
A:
**12:39**
